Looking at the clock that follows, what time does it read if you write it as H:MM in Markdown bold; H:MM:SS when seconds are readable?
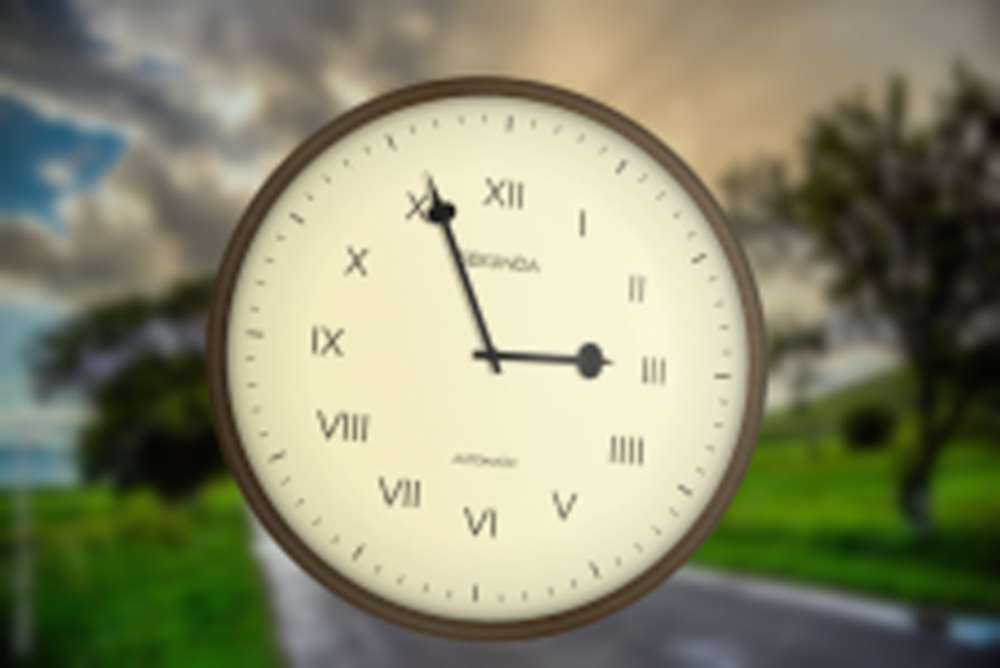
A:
**2:56**
